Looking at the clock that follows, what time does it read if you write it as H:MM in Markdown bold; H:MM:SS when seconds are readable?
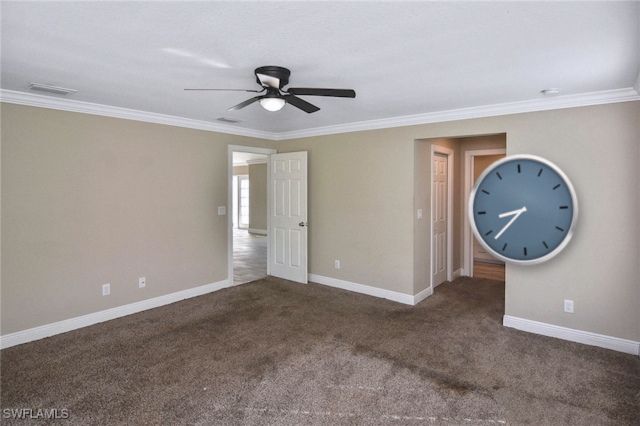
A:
**8:38**
